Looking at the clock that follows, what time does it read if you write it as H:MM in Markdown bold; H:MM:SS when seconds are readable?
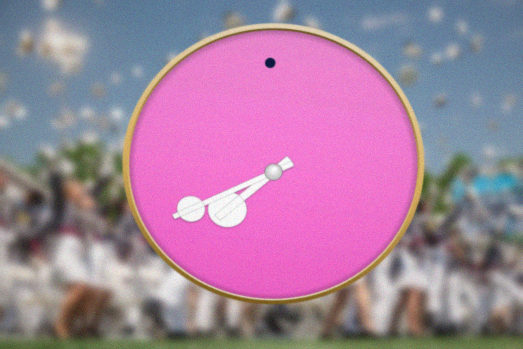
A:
**7:41**
